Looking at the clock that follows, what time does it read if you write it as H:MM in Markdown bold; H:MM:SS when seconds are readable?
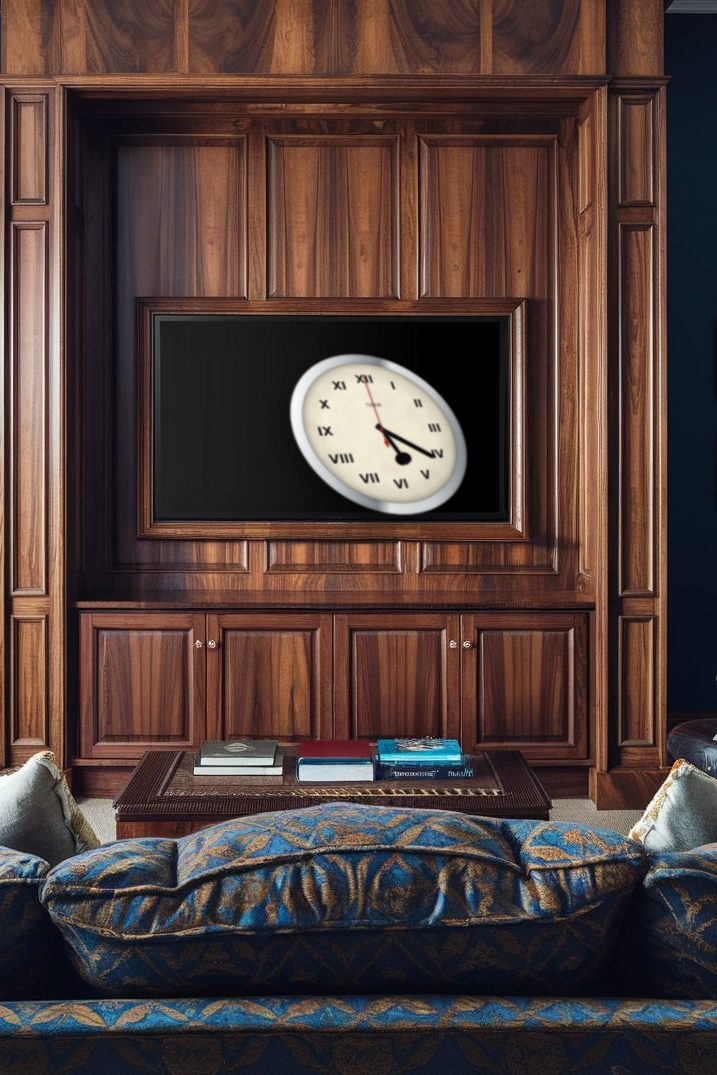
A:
**5:21:00**
